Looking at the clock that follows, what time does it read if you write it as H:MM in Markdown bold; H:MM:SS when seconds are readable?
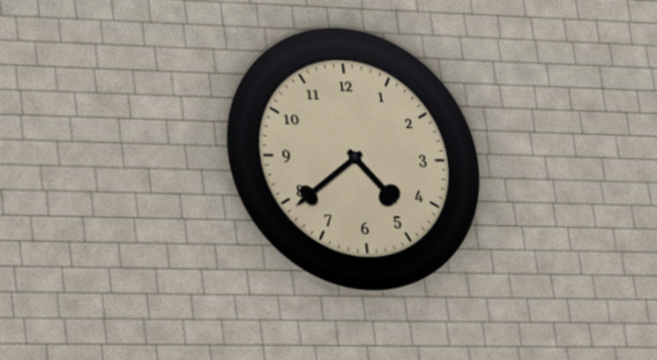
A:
**4:39**
